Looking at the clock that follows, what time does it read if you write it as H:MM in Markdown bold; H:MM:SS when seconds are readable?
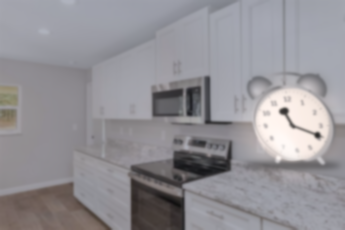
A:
**11:19**
